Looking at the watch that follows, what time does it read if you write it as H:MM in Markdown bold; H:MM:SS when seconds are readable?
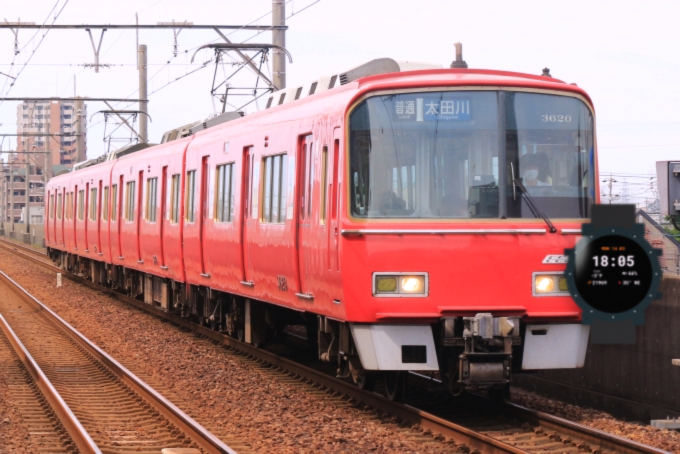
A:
**18:05**
